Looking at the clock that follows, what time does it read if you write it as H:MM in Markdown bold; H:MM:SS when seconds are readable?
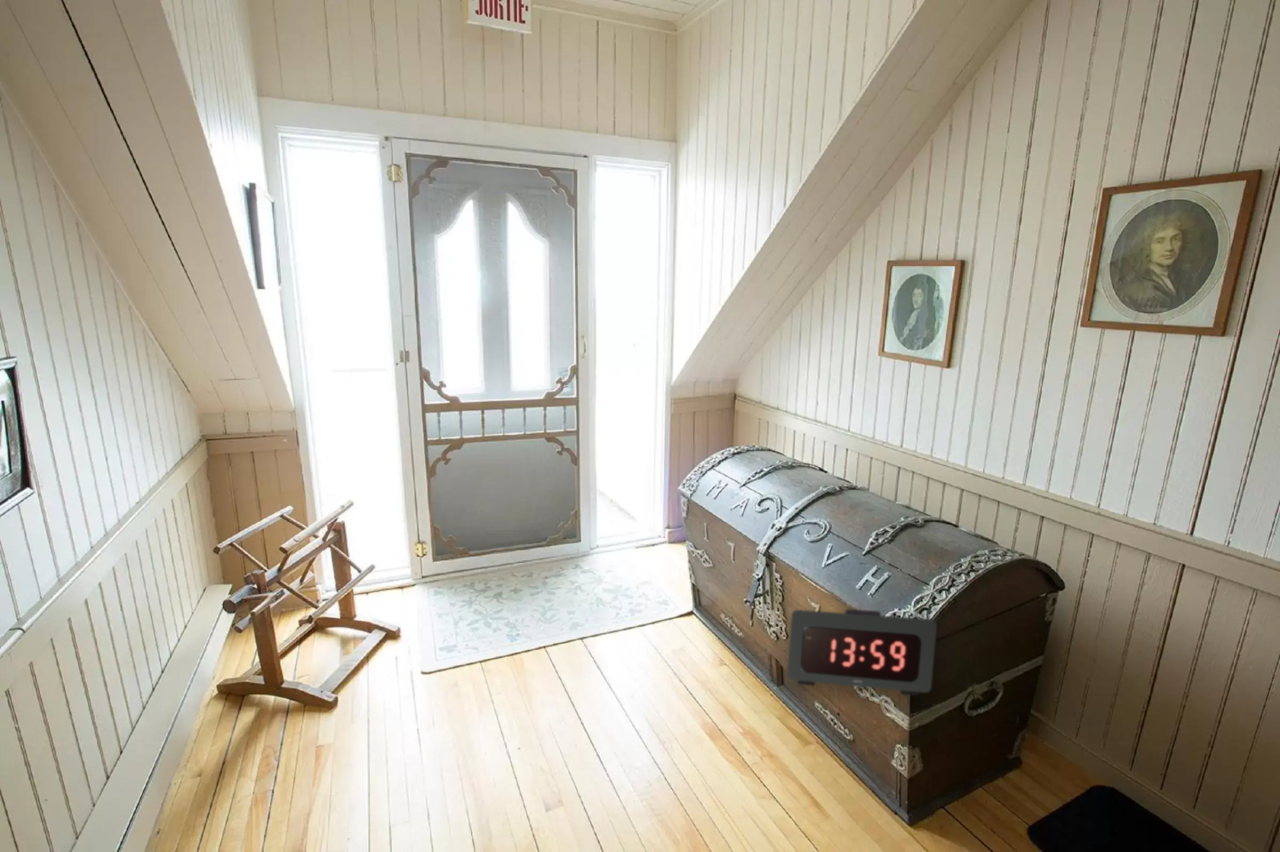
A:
**13:59**
